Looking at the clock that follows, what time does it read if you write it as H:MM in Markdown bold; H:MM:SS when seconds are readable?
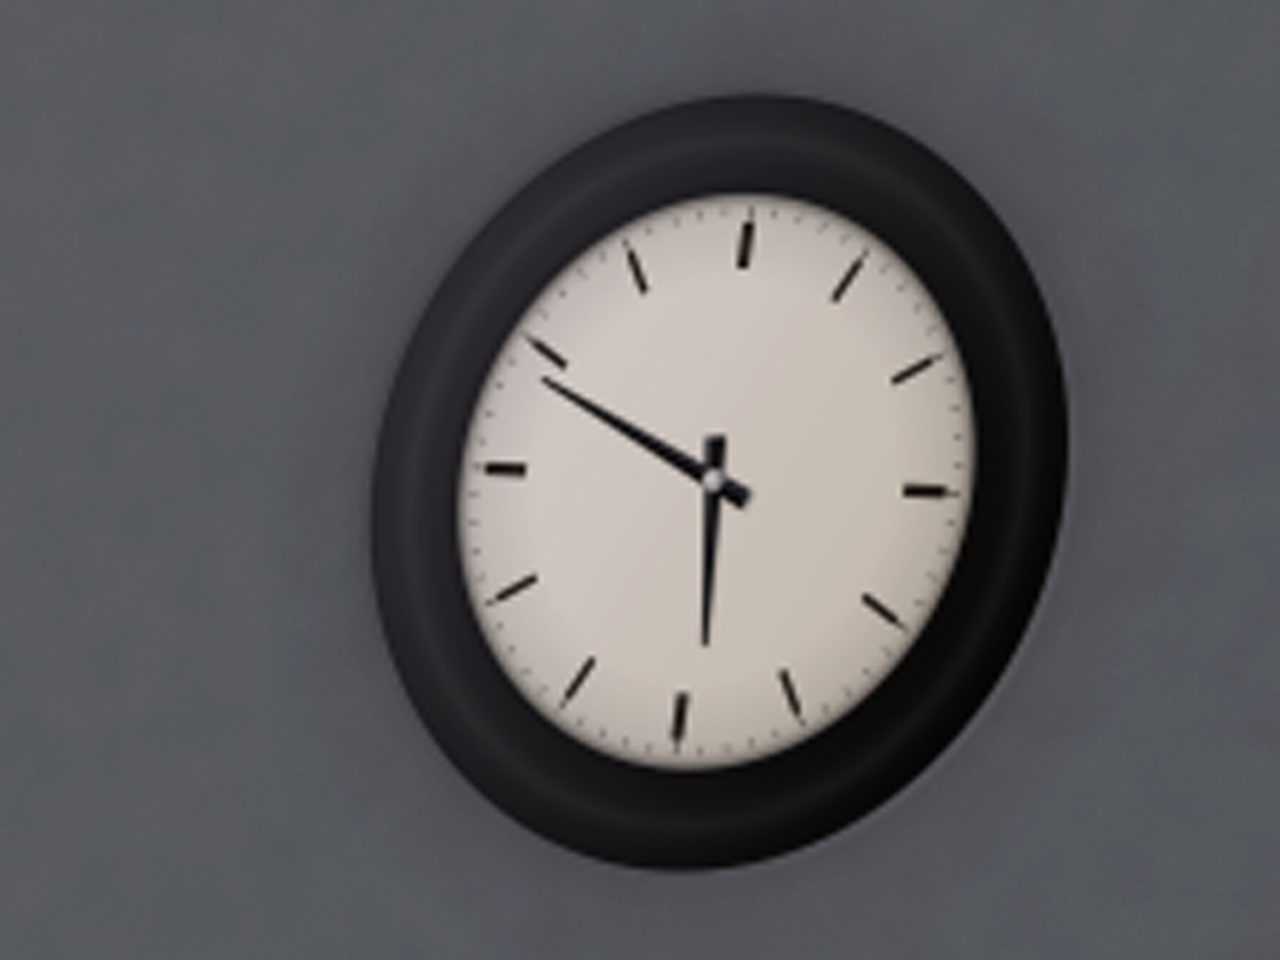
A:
**5:49**
